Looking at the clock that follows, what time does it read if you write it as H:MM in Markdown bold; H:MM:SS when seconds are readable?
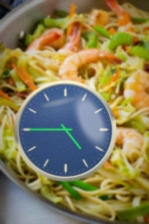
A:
**4:45**
